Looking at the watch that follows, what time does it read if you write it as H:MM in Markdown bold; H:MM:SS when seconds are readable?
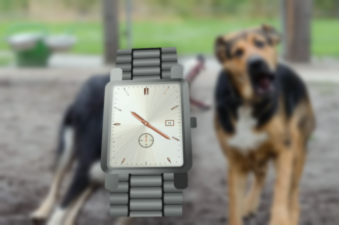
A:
**10:21**
